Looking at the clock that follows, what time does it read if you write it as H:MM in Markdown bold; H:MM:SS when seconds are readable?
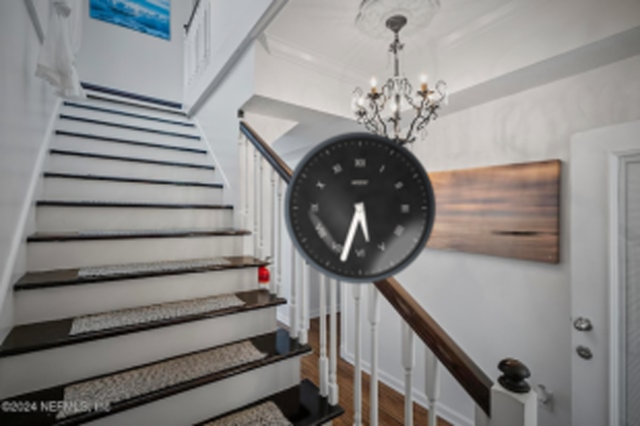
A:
**5:33**
